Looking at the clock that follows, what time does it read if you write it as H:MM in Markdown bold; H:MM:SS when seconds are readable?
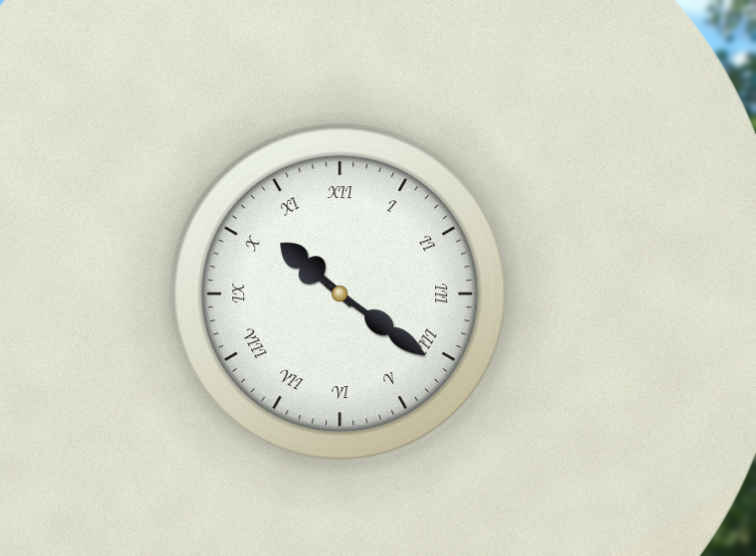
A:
**10:21**
